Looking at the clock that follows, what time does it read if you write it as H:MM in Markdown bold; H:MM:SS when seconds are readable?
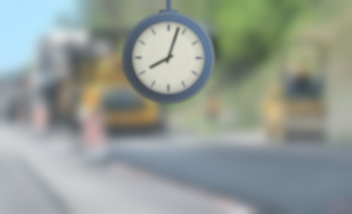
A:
**8:03**
